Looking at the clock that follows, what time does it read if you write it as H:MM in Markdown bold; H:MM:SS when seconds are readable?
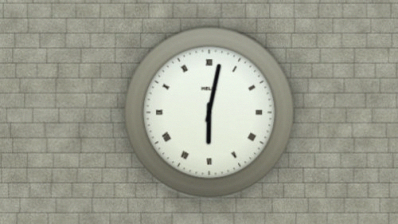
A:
**6:02**
